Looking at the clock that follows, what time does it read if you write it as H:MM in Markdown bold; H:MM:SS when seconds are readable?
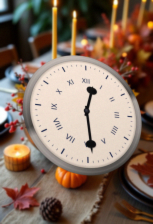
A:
**12:29**
